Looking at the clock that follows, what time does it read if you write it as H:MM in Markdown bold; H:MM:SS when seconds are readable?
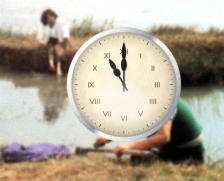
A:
**11:00**
